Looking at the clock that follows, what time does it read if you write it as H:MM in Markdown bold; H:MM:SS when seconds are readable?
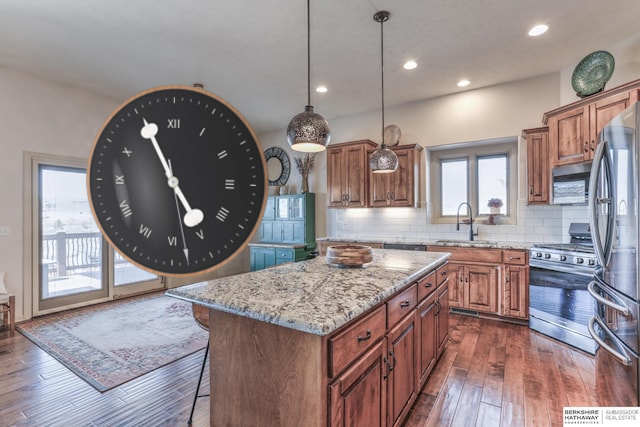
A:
**4:55:28**
